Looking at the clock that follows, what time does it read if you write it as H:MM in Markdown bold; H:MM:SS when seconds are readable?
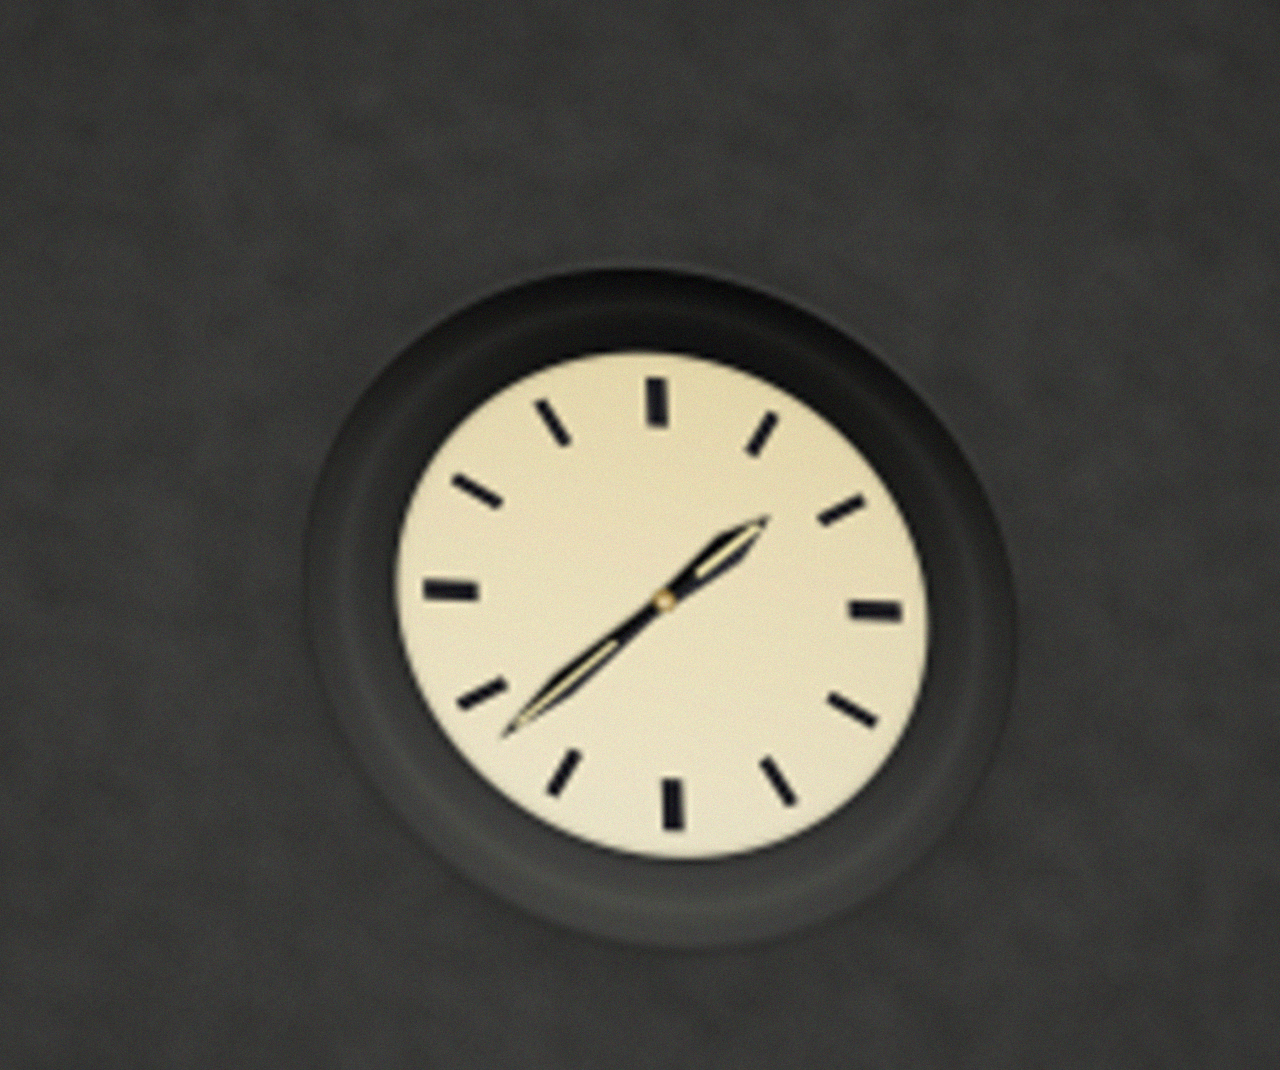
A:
**1:38**
